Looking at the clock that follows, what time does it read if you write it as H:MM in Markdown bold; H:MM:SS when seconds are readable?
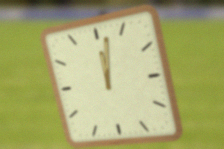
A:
**12:02**
